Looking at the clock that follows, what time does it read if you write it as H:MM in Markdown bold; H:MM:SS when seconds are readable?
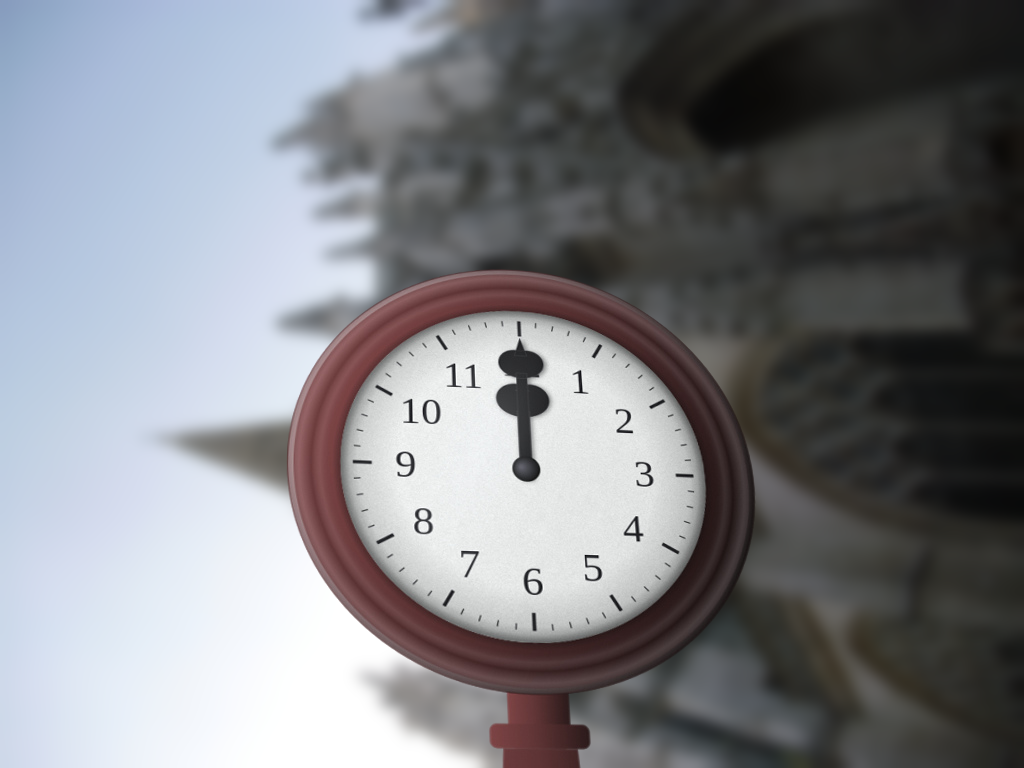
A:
**12:00**
